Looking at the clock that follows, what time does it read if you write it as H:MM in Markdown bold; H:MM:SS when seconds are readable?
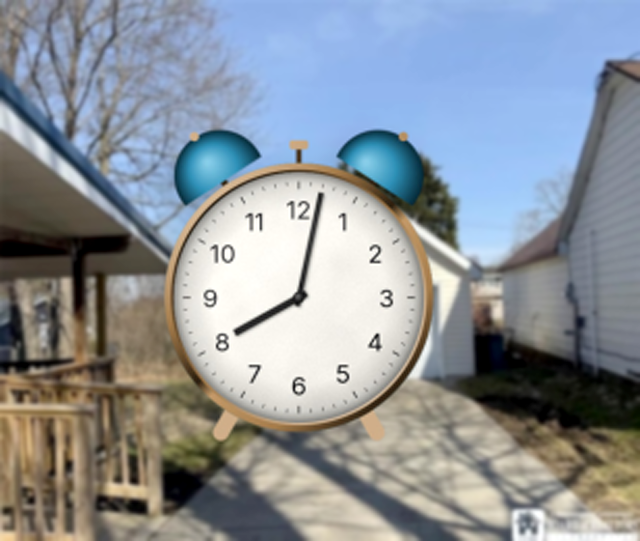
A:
**8:02**
